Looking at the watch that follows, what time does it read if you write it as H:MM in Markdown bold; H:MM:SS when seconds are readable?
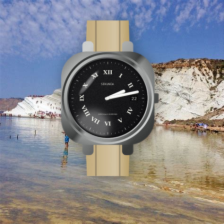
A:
**2:13**
